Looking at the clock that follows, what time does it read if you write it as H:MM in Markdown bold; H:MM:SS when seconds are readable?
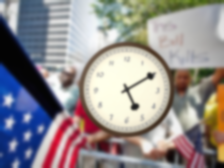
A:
**5:10**
